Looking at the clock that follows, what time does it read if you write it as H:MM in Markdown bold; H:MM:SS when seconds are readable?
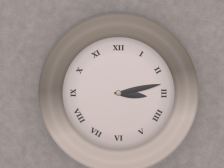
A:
**3:13**
